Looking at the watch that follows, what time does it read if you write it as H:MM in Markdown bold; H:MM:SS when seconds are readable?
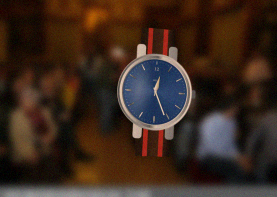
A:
**12:26**
